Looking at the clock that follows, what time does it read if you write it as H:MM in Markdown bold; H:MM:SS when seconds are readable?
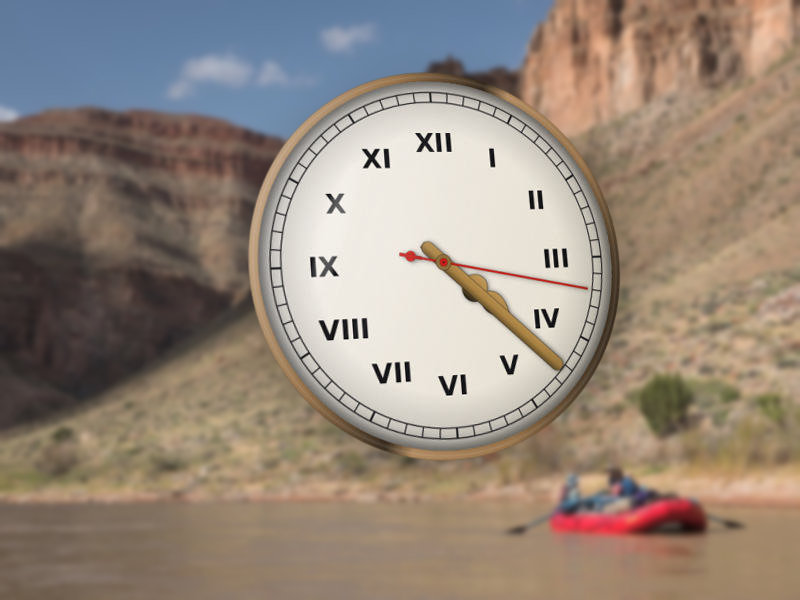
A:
**4:22:17**
